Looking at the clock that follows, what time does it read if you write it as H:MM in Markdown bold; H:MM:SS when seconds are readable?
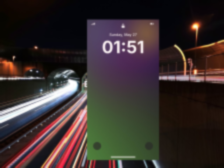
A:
**1:51**
